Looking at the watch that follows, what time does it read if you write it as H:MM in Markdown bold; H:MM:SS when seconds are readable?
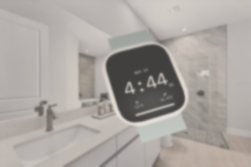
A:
**4:44**
